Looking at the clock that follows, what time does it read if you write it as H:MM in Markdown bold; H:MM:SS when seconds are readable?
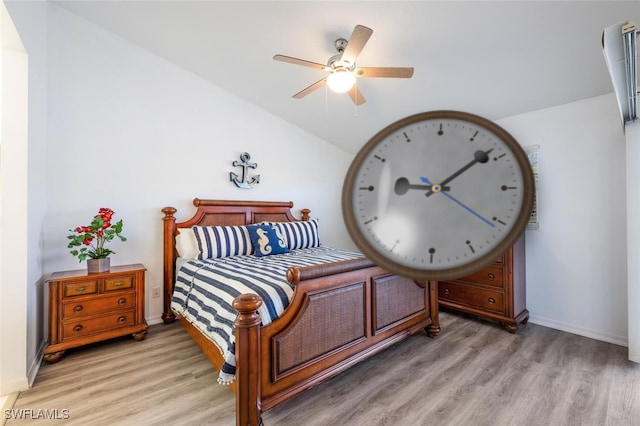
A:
**9:08:21**
